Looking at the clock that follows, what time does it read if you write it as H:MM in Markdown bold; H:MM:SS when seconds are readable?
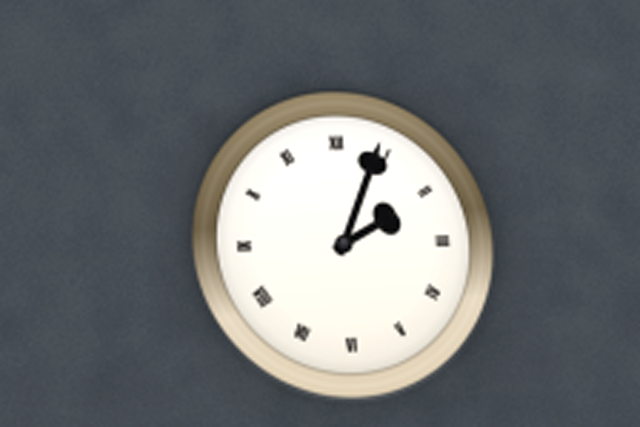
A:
**2:04**
